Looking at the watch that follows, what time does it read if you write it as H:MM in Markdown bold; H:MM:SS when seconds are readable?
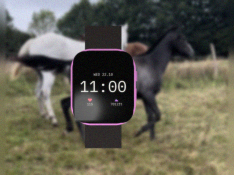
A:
**11:00**
